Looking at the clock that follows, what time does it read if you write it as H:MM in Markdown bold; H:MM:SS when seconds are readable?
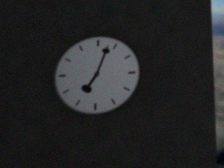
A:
**7:03**
